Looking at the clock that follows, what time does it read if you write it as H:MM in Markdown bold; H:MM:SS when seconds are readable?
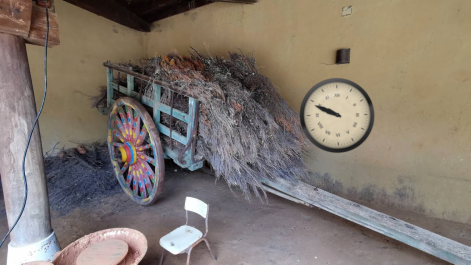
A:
**9:49**
